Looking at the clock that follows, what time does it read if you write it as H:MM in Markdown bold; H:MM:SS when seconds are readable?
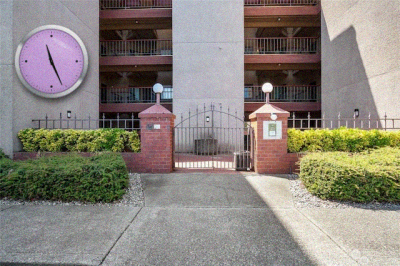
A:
**11:26**
